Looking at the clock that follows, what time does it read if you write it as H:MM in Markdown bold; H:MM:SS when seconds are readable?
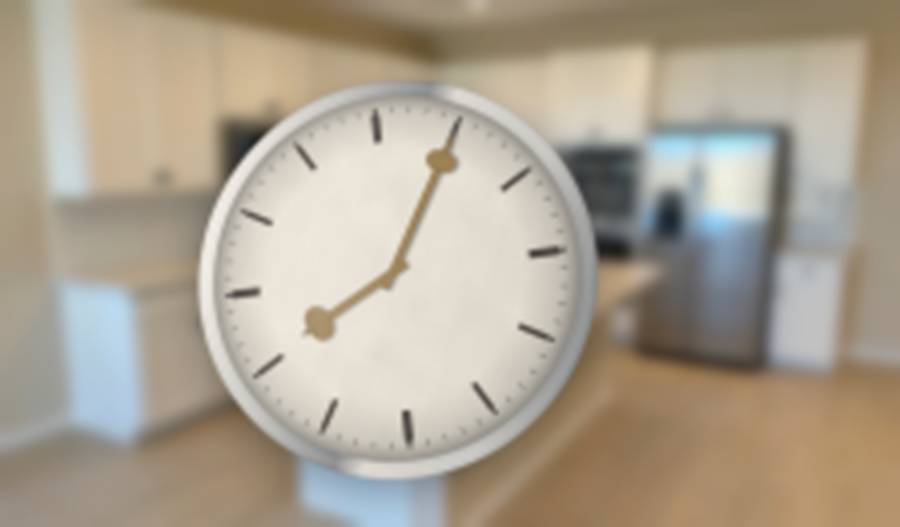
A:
**8:05**
